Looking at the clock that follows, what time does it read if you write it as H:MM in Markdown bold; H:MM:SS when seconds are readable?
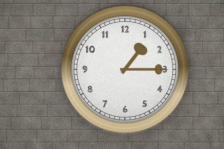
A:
**1:15**
